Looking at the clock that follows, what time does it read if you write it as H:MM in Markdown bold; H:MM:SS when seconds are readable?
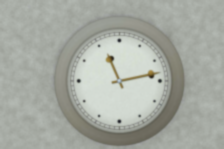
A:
**11:13**
